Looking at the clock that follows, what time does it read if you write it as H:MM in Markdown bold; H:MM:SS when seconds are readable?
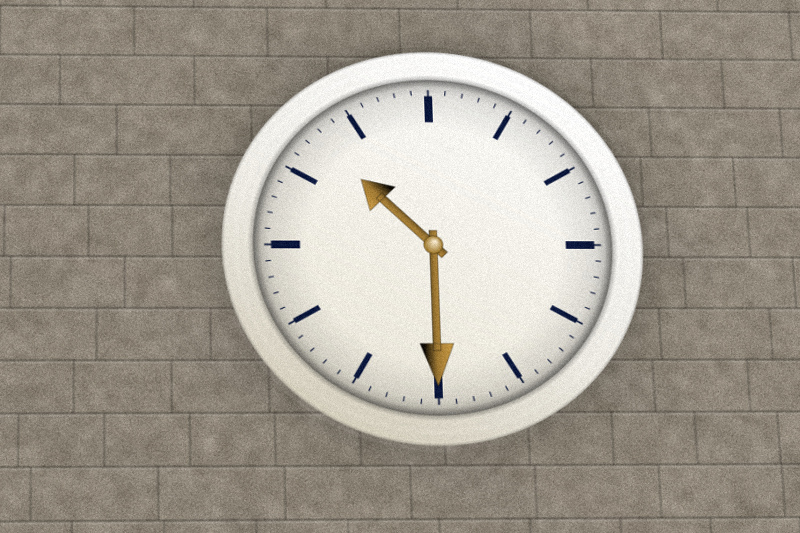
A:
**10:30**
